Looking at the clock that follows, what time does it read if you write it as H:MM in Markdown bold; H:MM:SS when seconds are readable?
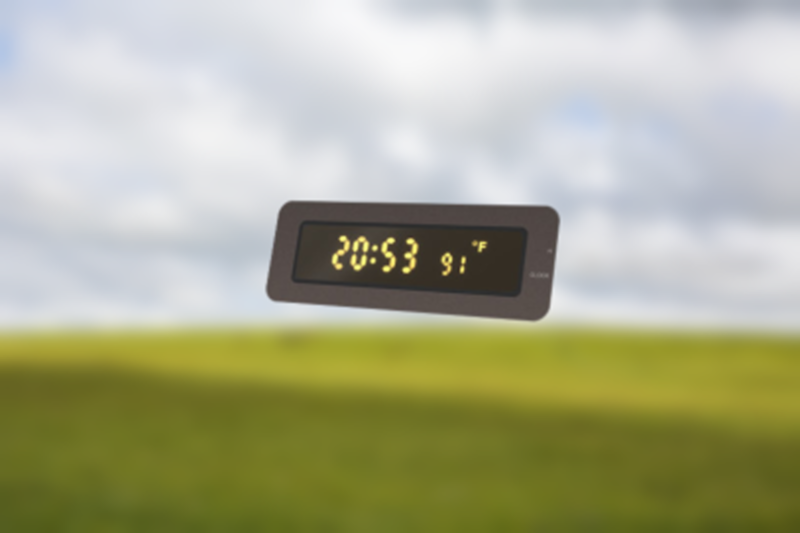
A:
**20:53**
